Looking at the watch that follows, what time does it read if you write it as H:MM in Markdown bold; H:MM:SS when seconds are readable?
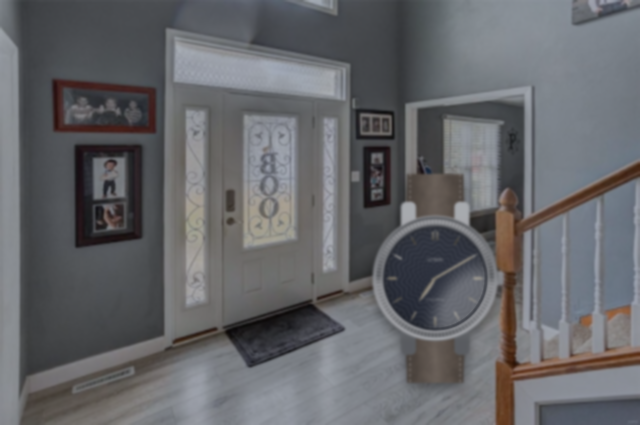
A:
**7:10**
